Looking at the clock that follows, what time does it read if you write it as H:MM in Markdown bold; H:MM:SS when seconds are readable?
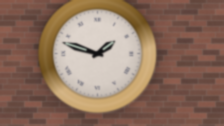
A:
**1:48**
